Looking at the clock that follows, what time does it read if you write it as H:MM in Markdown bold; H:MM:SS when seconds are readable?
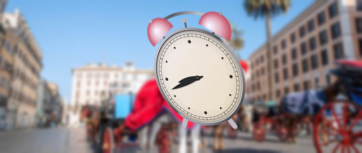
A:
**8:42**
